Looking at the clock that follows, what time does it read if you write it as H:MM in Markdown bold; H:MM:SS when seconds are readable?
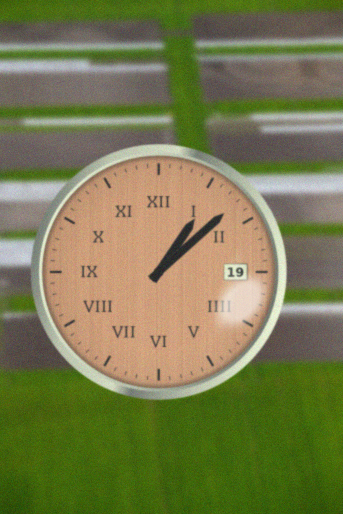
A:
**1:08**
